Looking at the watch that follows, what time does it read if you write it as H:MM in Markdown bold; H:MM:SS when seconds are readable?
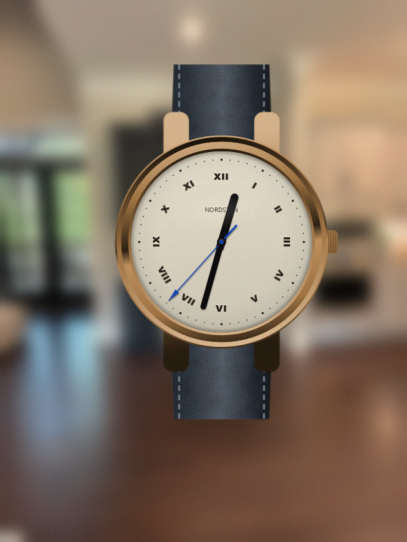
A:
**12:32:37**
